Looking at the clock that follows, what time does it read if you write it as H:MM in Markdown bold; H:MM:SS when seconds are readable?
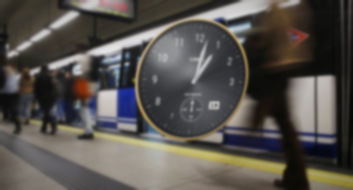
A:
**1:02**
